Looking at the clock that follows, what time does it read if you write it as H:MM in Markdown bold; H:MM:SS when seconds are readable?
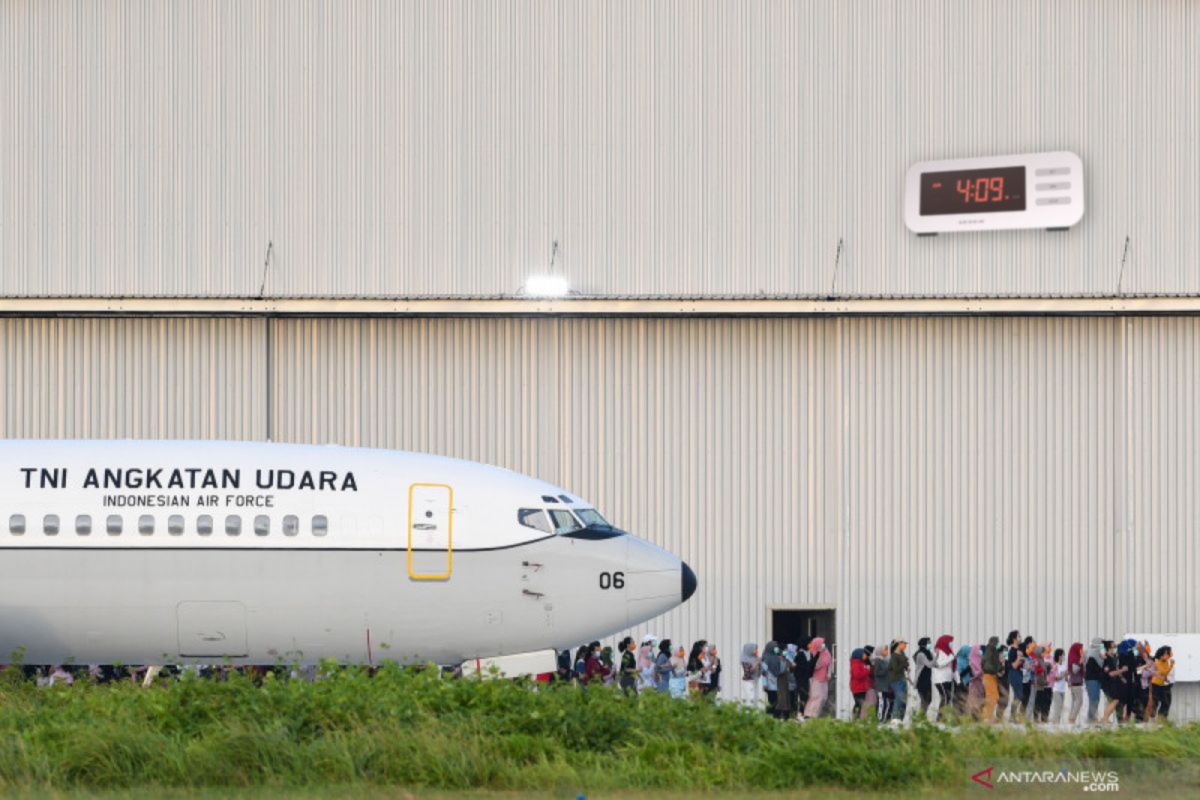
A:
**4:09**
